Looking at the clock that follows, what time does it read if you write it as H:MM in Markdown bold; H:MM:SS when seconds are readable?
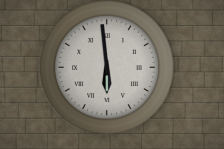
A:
**5:59**
